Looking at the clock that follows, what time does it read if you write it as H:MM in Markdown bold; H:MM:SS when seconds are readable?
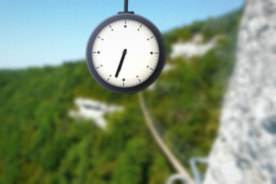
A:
**6:33**
